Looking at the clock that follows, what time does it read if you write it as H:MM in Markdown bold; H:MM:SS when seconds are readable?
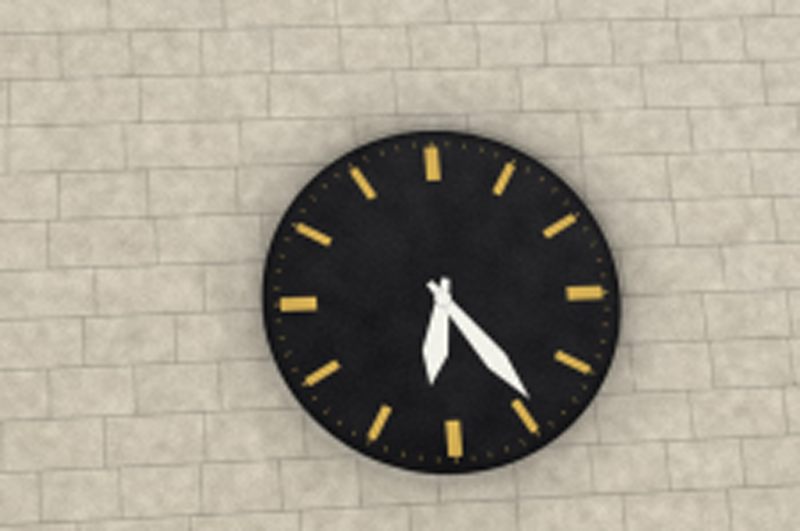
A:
**6:24**
